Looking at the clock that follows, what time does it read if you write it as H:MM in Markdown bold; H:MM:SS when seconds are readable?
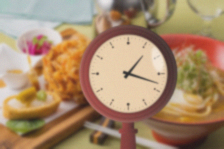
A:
**1:18**
